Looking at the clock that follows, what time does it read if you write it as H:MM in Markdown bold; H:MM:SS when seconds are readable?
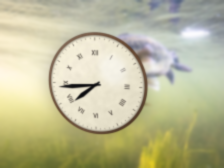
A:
**7:44**
